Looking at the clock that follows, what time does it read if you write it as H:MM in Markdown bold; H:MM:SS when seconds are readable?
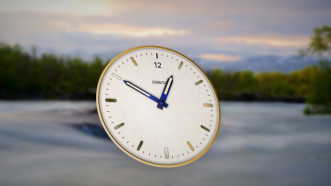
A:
**12:50**
